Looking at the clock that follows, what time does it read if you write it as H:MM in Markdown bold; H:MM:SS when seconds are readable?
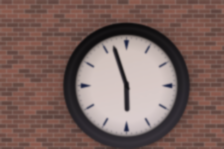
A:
**5:57**
